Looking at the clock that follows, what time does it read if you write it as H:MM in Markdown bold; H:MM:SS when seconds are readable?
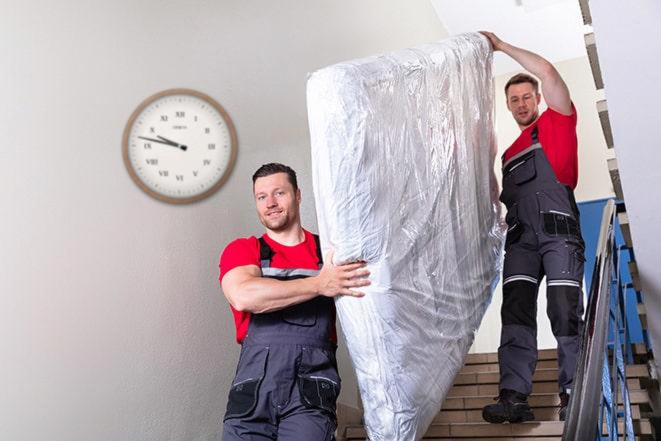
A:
**9:47**
